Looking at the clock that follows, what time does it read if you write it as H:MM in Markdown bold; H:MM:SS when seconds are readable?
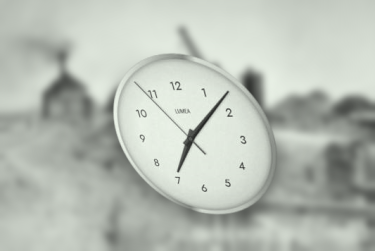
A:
**7:07:54**
